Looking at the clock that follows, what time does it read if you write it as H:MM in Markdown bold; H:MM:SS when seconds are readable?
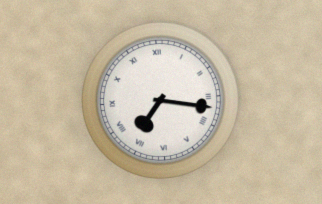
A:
**7:17**
